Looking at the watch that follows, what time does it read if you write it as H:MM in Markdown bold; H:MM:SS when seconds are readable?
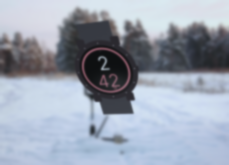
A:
**2:42**
